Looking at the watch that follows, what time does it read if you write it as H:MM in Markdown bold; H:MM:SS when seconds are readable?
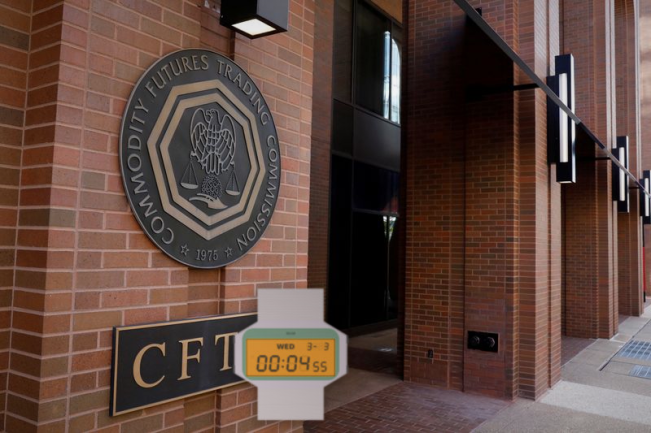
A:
**0:04:55**
